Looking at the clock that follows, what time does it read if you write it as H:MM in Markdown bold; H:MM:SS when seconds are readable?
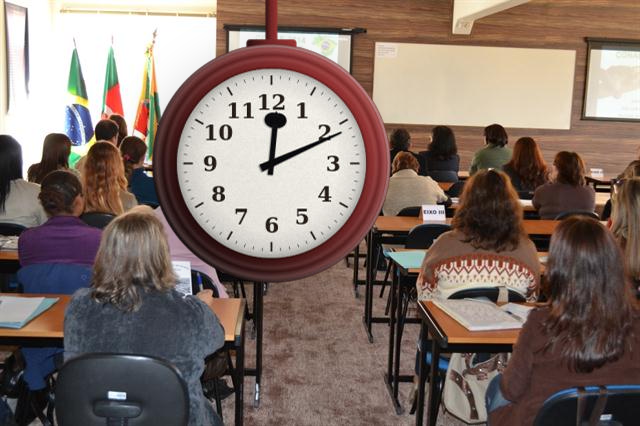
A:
**12:11**
